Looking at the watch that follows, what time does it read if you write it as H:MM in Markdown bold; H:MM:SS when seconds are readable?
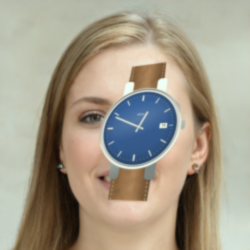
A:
**12:49**
